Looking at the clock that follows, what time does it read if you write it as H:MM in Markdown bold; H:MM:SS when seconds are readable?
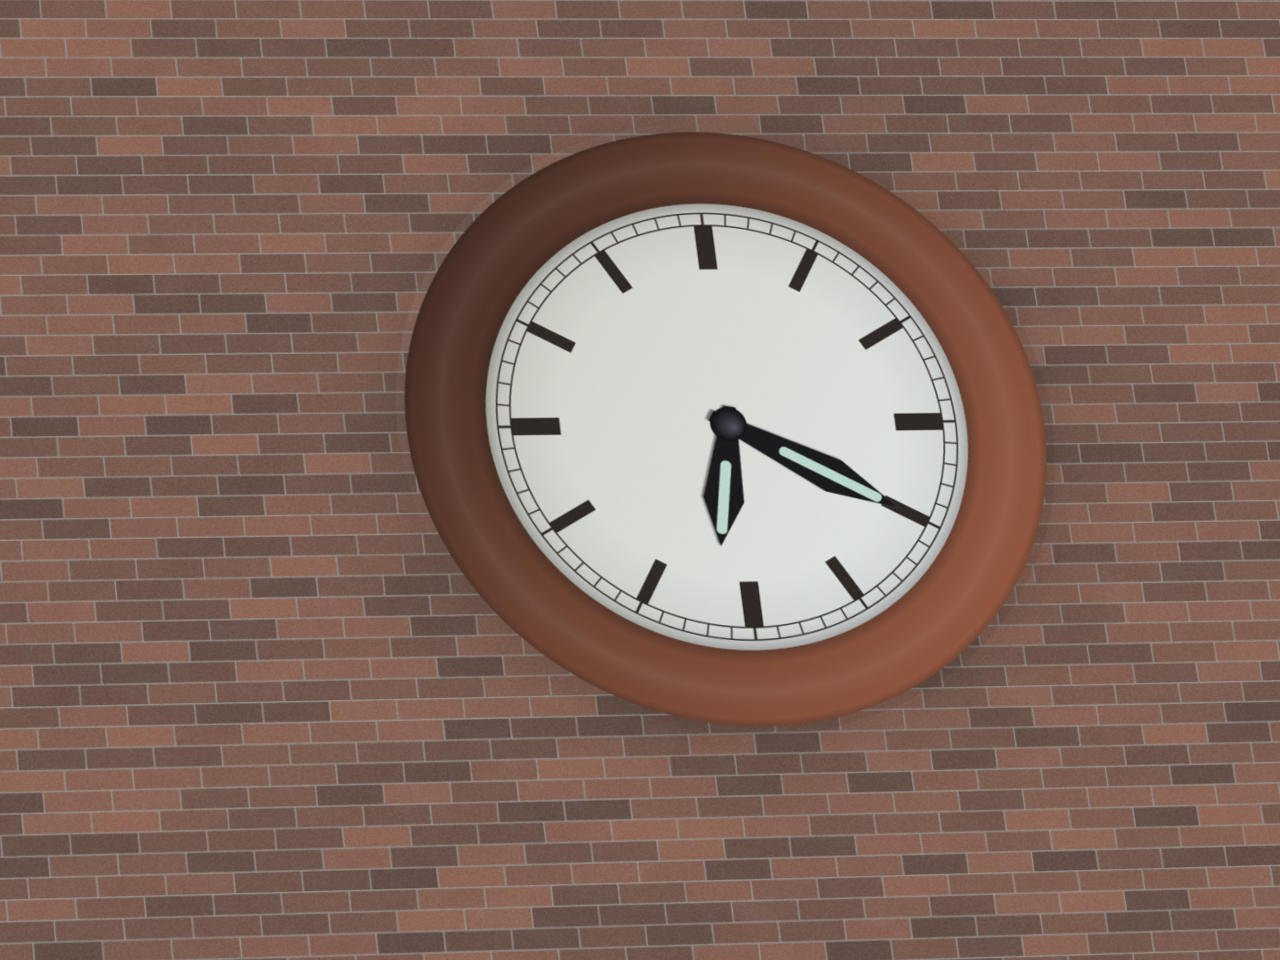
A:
**6:20**
